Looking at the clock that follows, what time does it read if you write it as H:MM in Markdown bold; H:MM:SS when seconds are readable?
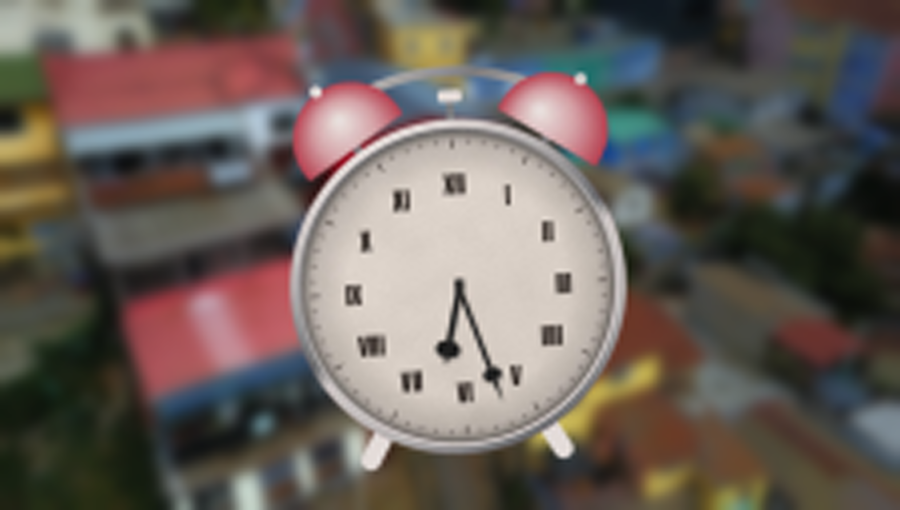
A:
**6:27**
